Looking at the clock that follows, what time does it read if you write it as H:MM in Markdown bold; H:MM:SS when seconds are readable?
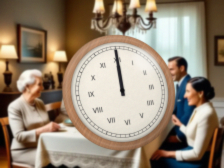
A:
**12:00**
